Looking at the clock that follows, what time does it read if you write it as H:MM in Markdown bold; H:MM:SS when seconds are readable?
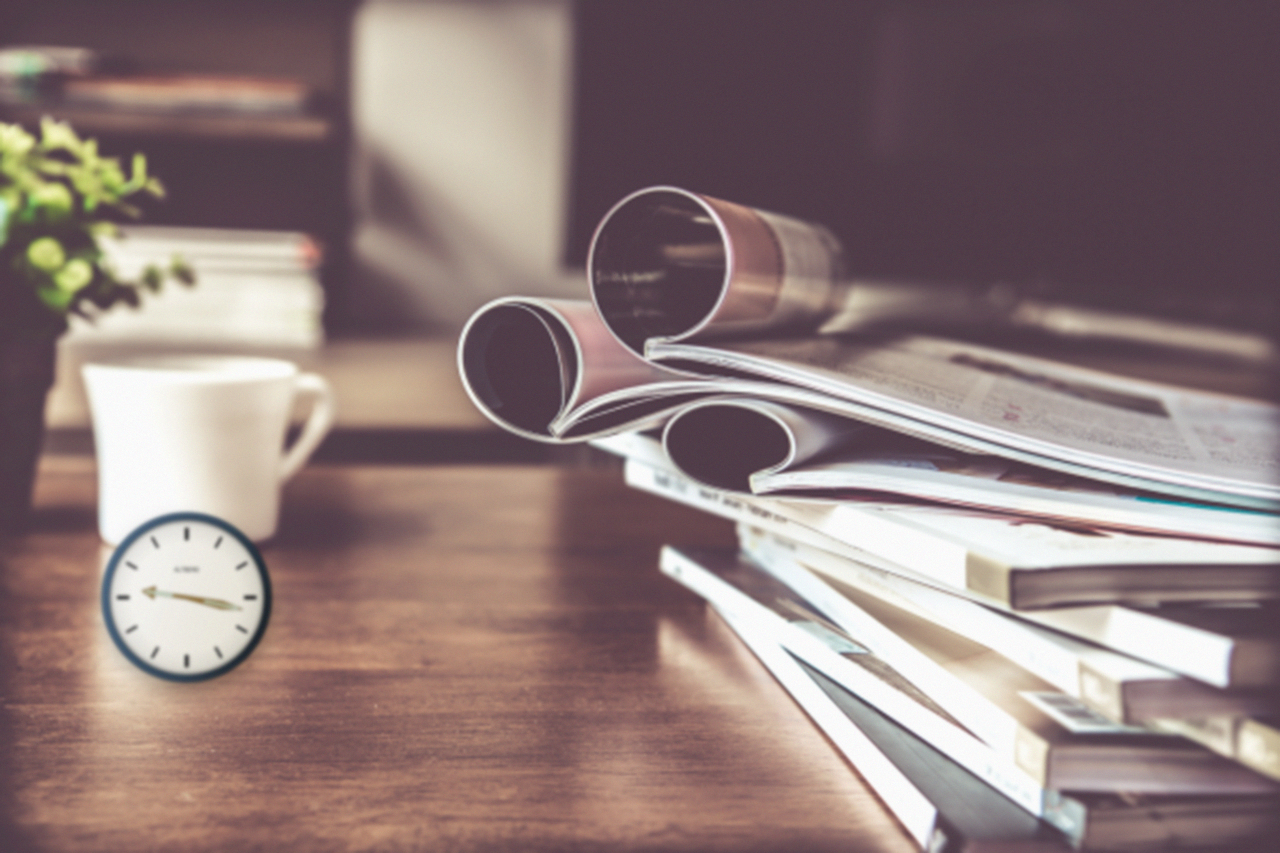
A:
**9:17**
